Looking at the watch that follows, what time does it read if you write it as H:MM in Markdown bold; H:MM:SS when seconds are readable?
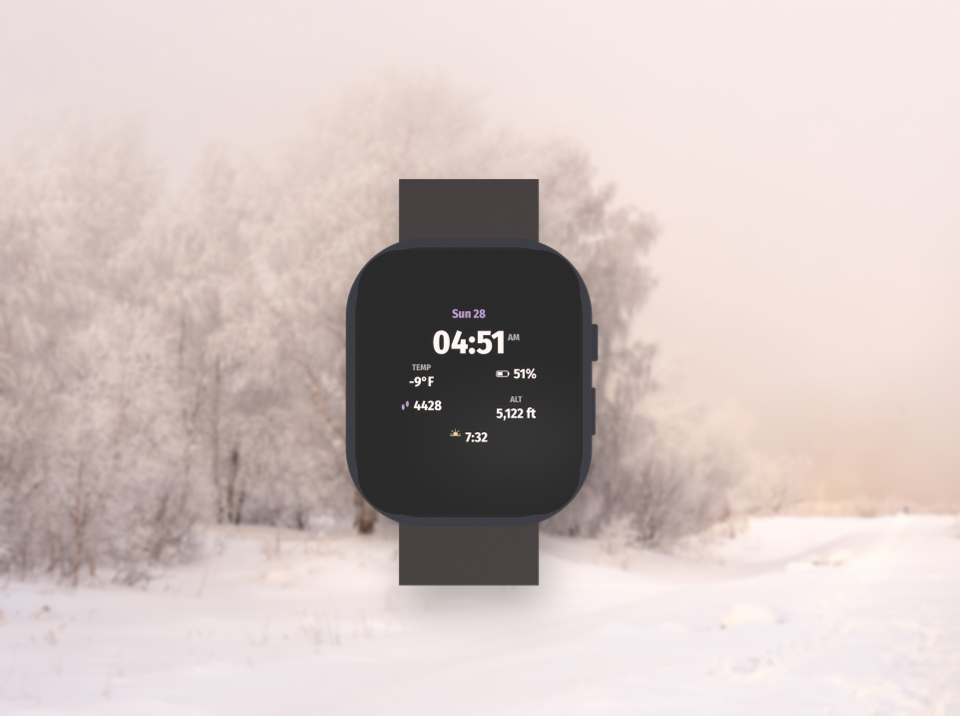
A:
**4:51**
